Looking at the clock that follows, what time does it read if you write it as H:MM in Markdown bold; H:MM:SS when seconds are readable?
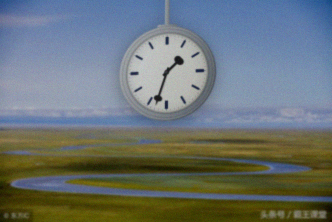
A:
**1:33**
